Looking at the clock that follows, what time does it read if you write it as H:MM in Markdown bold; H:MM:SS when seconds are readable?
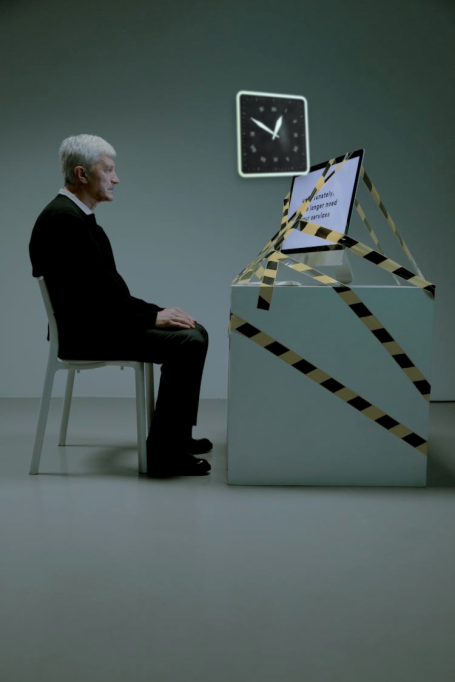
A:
**12:50**
